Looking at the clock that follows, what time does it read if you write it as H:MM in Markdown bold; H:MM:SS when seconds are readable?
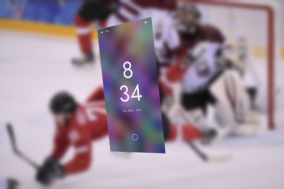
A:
**8:34**
